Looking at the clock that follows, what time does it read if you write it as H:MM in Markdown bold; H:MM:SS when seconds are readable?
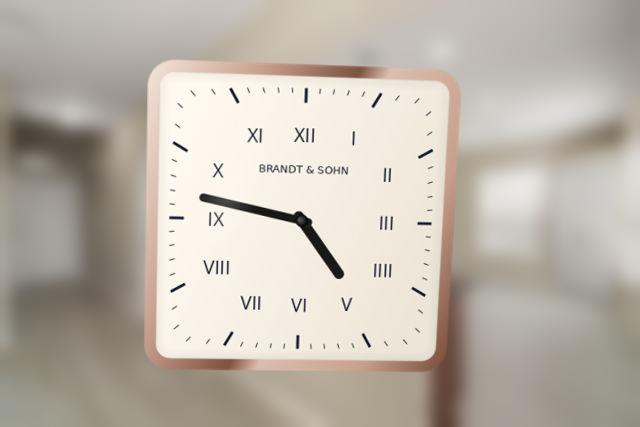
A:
**4:47**
